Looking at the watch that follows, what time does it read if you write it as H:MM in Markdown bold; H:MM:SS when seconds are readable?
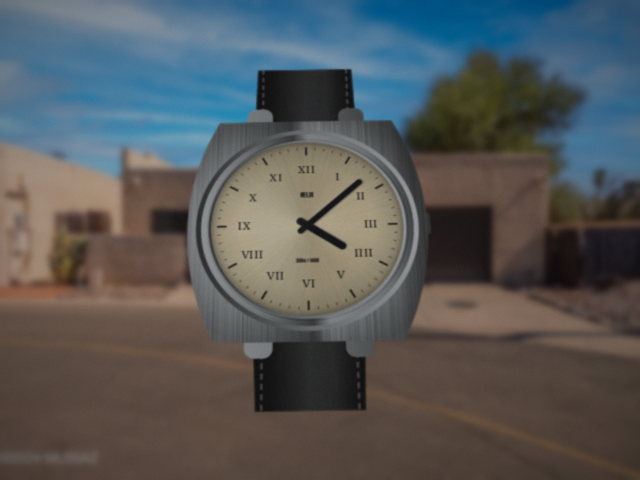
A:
**4:08**
